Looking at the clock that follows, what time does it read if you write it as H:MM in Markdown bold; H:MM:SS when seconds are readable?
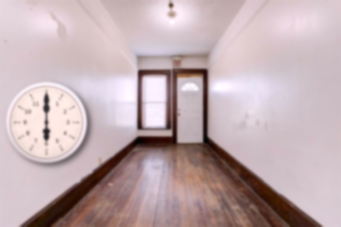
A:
**6:00**
